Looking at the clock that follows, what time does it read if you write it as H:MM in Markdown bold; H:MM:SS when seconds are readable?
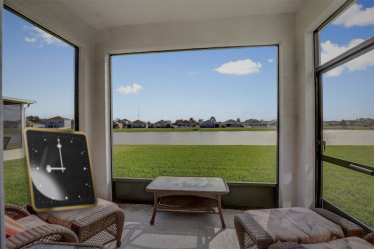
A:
**9:00**
